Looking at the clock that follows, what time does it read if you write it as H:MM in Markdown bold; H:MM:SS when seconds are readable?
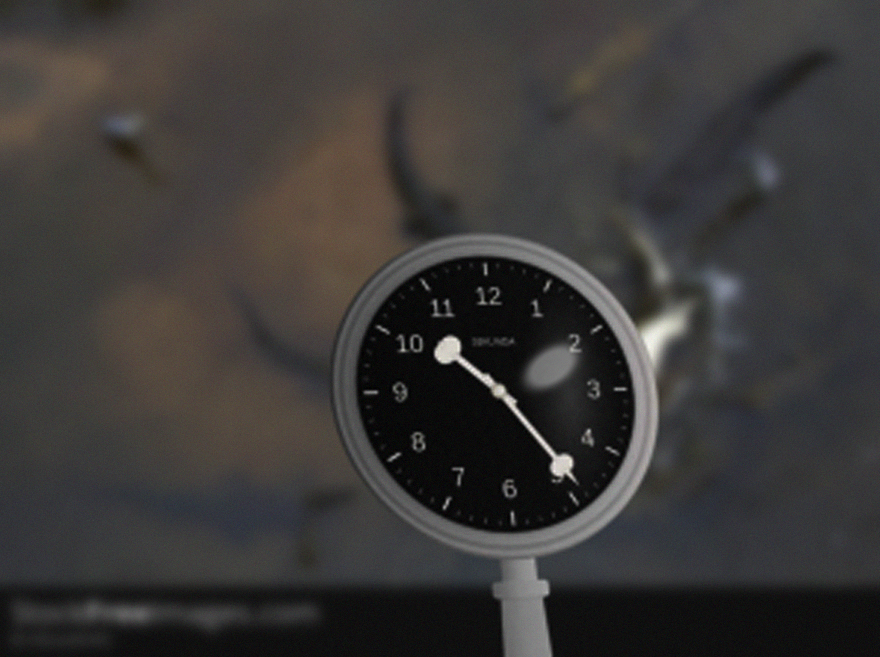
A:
**10:24**
